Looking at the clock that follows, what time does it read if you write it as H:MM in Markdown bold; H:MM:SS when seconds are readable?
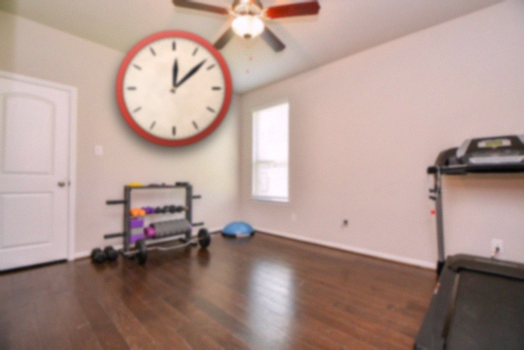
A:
**12:08**
